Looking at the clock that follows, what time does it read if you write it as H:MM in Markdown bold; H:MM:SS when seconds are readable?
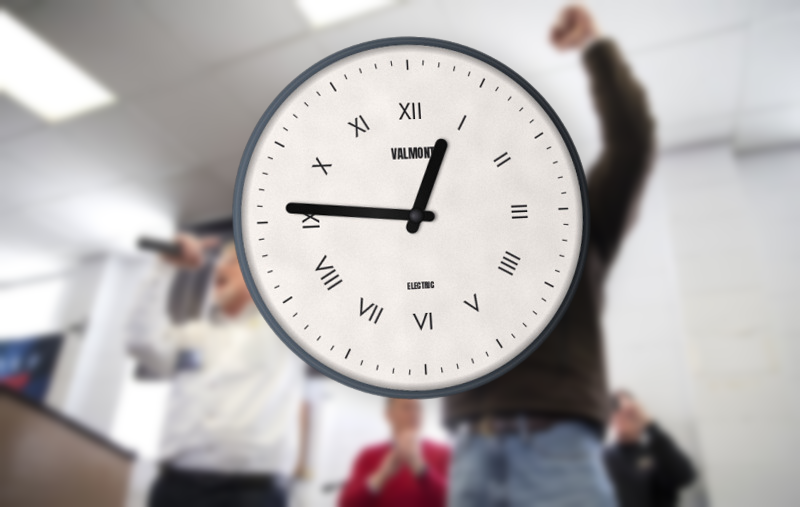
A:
**12:46**
